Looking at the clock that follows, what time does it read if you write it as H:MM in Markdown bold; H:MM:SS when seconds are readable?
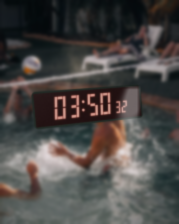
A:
**3:50:32**
